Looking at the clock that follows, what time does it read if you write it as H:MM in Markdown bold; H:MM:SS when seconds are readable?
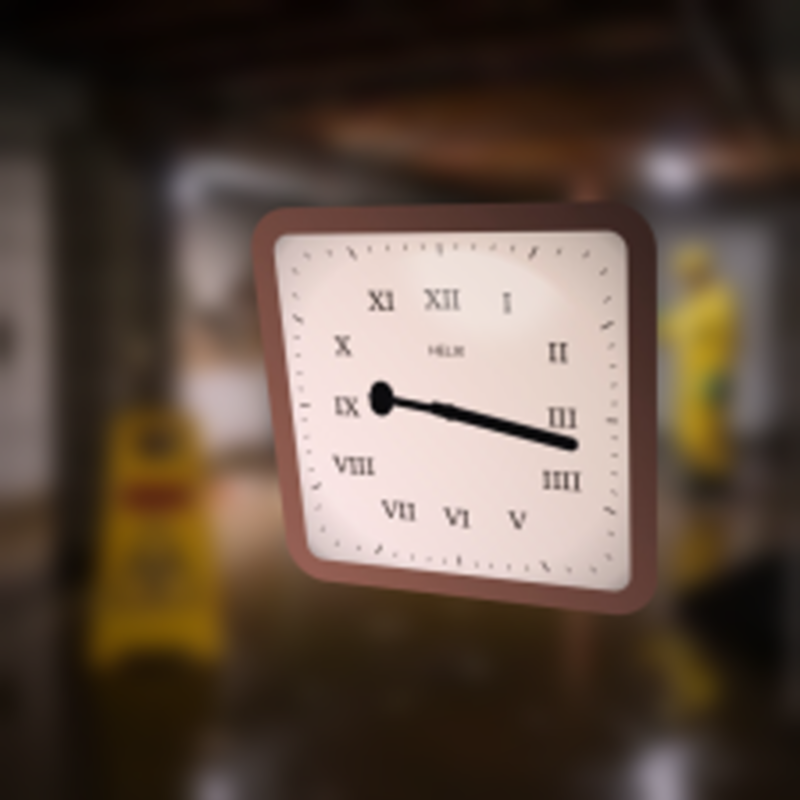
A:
**9:17**
